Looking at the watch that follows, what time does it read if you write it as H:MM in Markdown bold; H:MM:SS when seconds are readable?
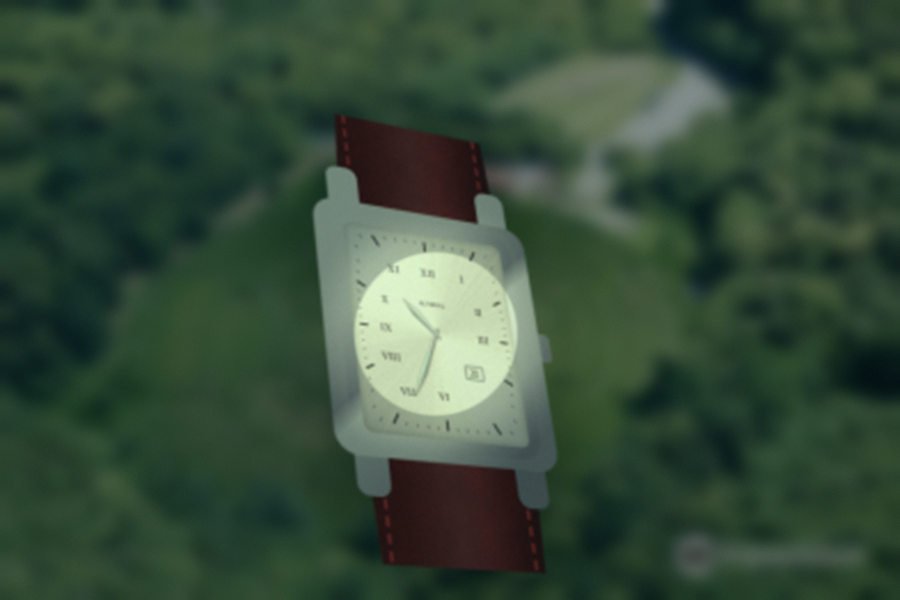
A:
**10:34**
